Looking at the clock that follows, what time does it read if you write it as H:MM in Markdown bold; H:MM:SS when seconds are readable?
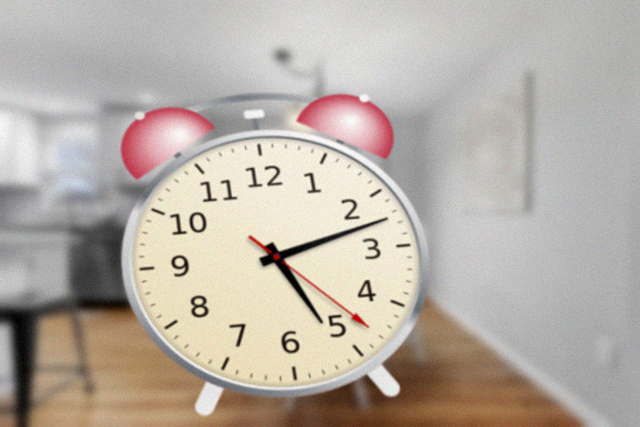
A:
**5:12:23**
